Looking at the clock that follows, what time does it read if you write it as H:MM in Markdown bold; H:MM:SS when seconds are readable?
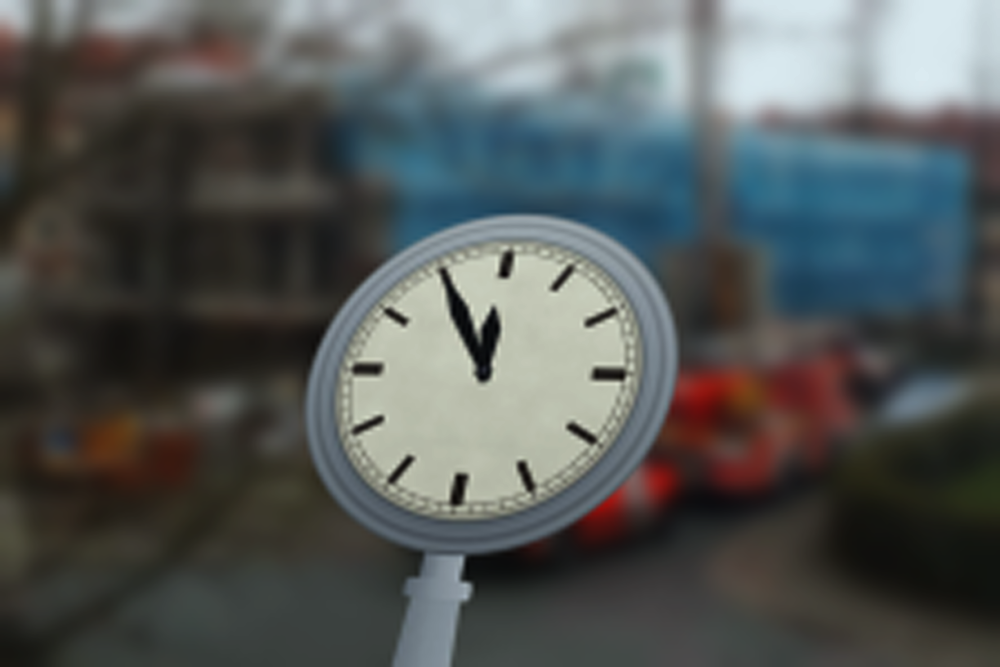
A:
**11:55**
